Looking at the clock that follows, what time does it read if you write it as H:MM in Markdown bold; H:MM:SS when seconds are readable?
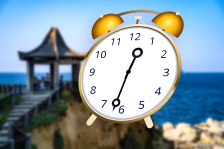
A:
**12:32**
